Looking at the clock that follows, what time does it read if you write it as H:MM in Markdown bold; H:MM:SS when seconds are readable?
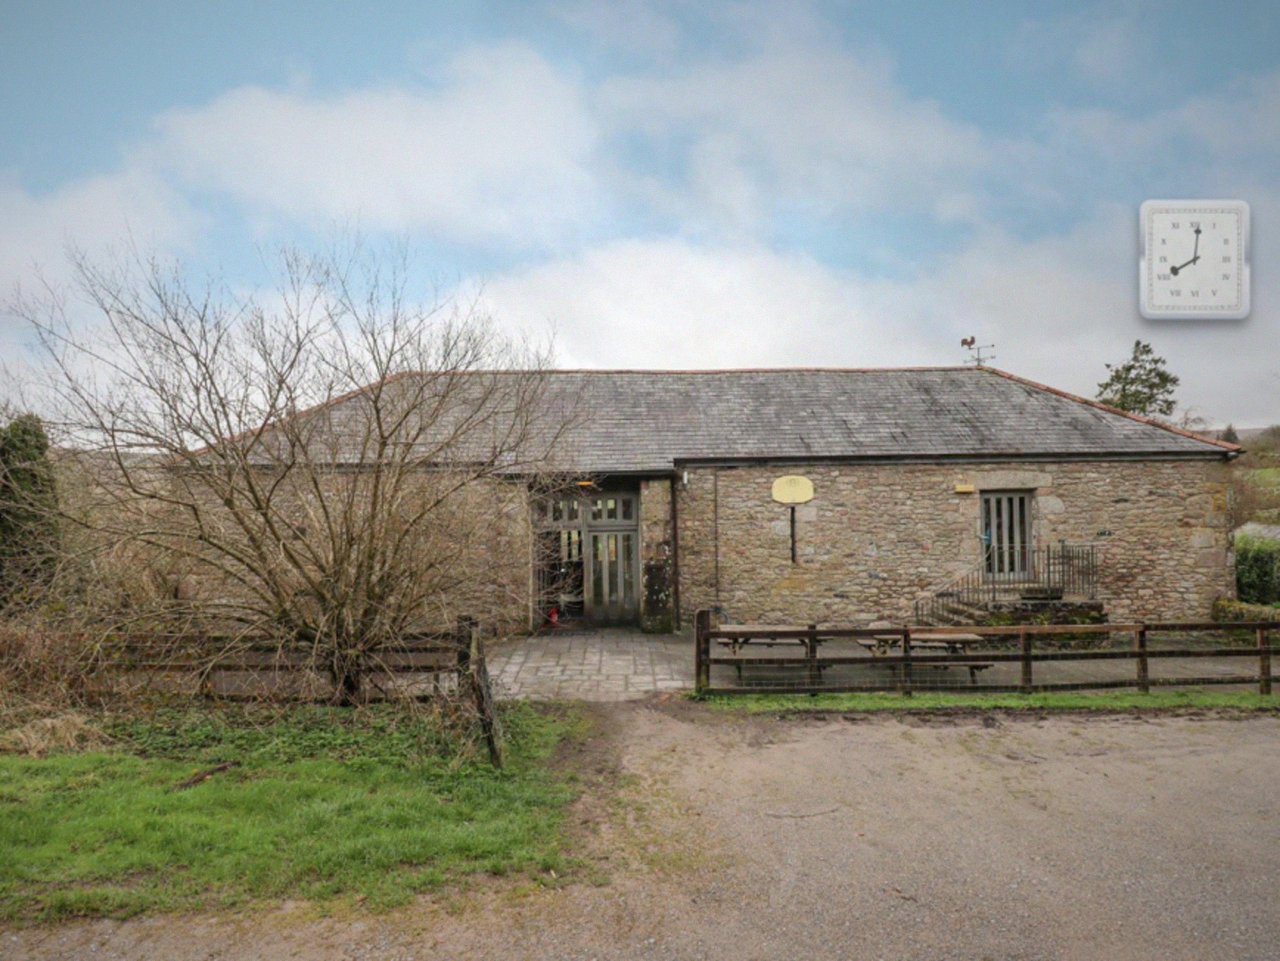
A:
**8:01**
